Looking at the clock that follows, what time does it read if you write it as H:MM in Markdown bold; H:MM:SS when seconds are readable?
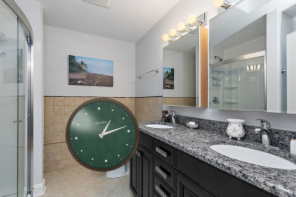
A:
**1:13**
